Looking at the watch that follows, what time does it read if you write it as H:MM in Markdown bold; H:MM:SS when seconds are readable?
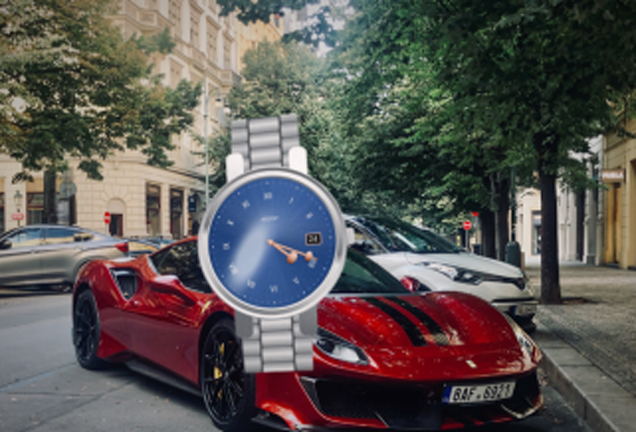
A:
**4:19**
